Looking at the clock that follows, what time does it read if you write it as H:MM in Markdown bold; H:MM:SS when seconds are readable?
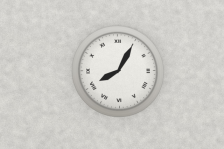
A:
**8:05**
